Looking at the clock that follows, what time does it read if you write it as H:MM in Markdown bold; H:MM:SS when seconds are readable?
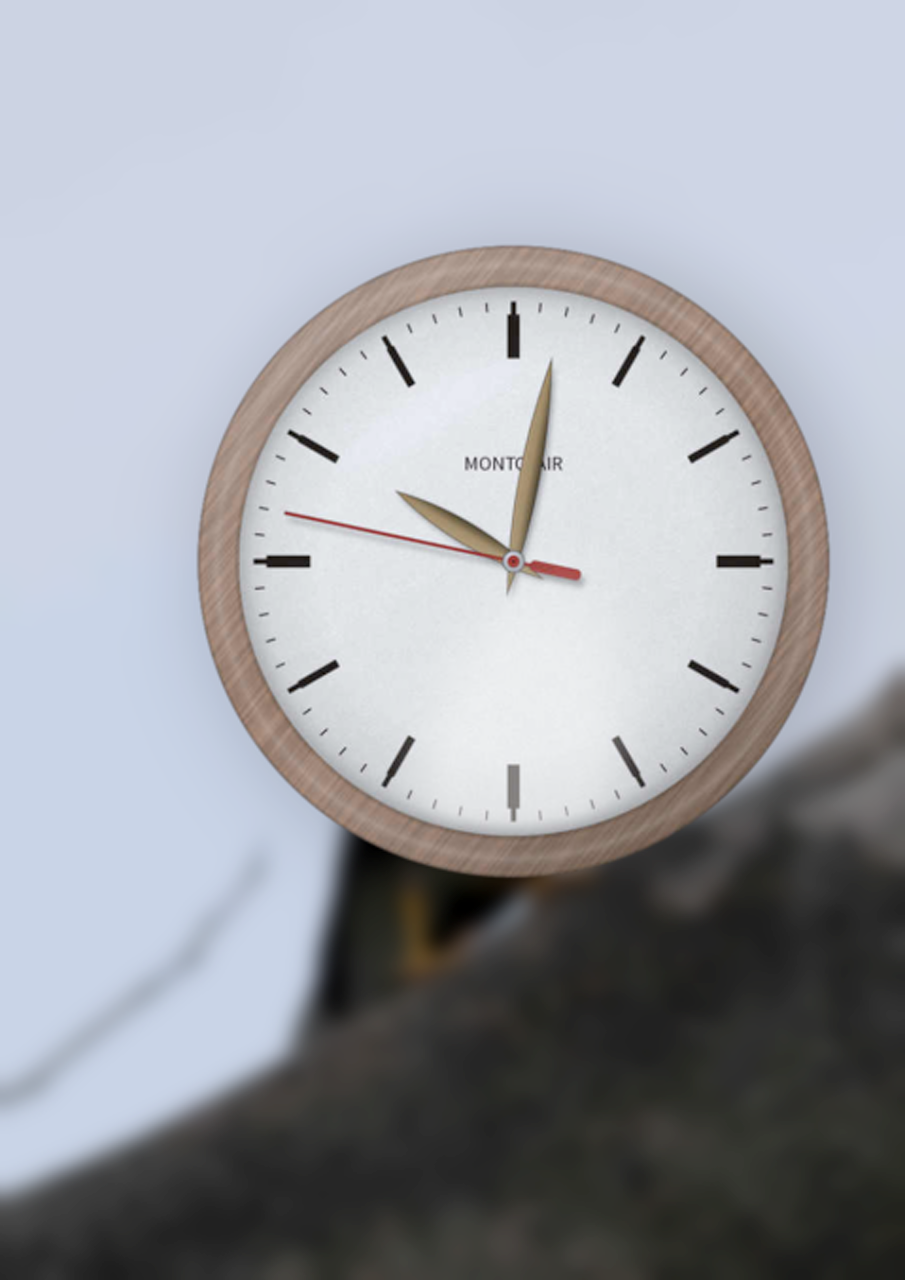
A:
**10:01:47**
